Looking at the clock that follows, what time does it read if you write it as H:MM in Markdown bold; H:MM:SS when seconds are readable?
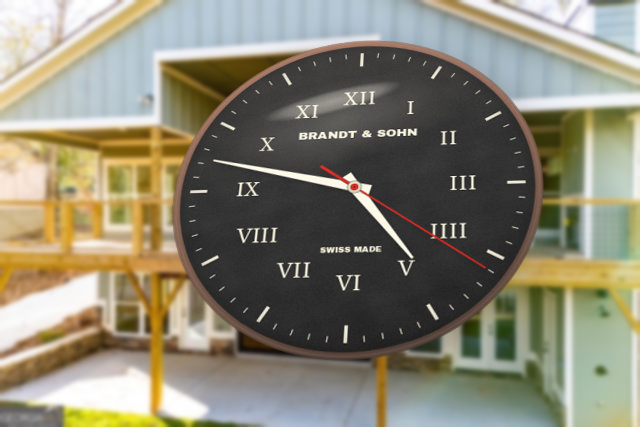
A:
**4:47:21**
